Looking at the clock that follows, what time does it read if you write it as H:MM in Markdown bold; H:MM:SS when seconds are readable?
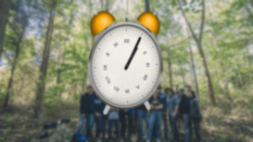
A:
**1:05**
